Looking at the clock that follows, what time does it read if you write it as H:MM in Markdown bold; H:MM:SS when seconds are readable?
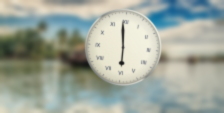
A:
**5:59**
